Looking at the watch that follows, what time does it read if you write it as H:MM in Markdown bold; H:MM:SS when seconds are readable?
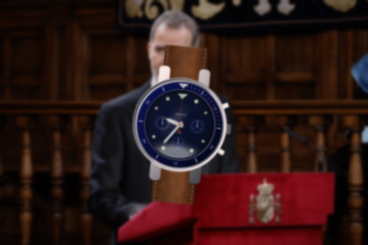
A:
**9:36**
